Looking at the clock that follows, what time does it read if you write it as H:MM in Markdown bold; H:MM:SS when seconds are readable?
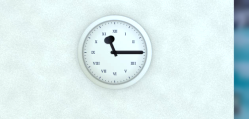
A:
**11:15**
